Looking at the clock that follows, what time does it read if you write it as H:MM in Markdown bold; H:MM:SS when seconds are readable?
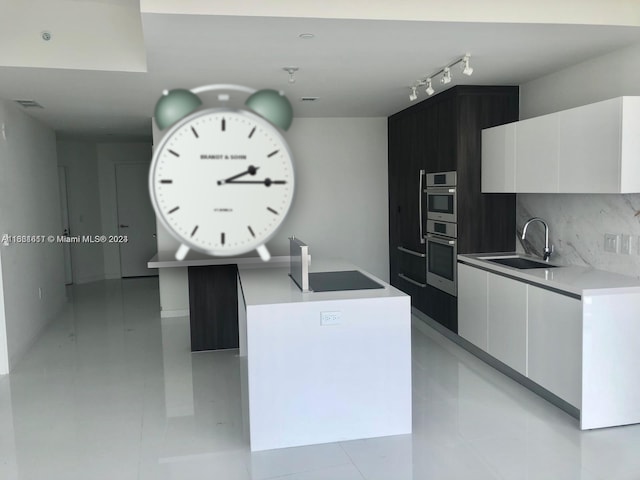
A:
**2:15**
